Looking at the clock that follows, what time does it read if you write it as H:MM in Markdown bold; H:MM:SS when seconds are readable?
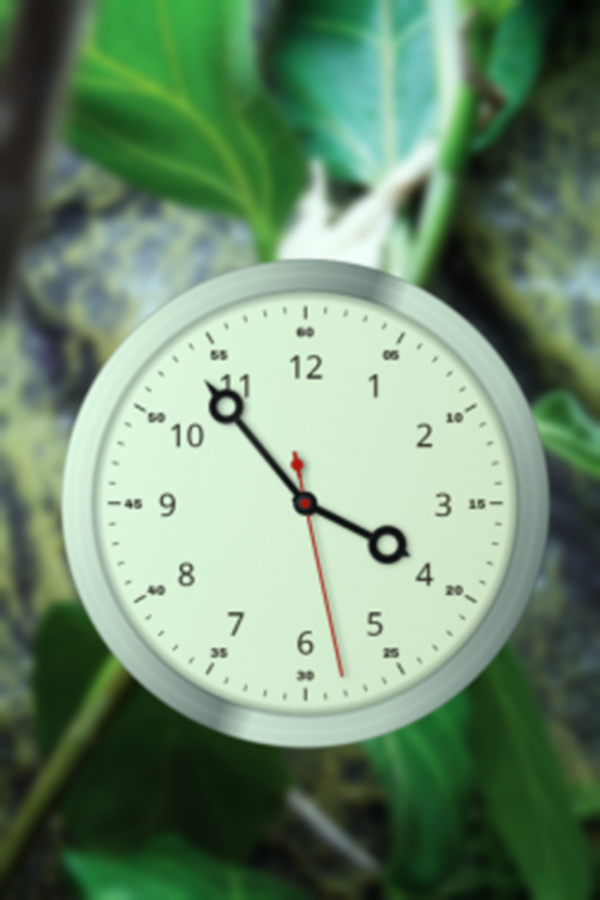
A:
**3:53:28**
